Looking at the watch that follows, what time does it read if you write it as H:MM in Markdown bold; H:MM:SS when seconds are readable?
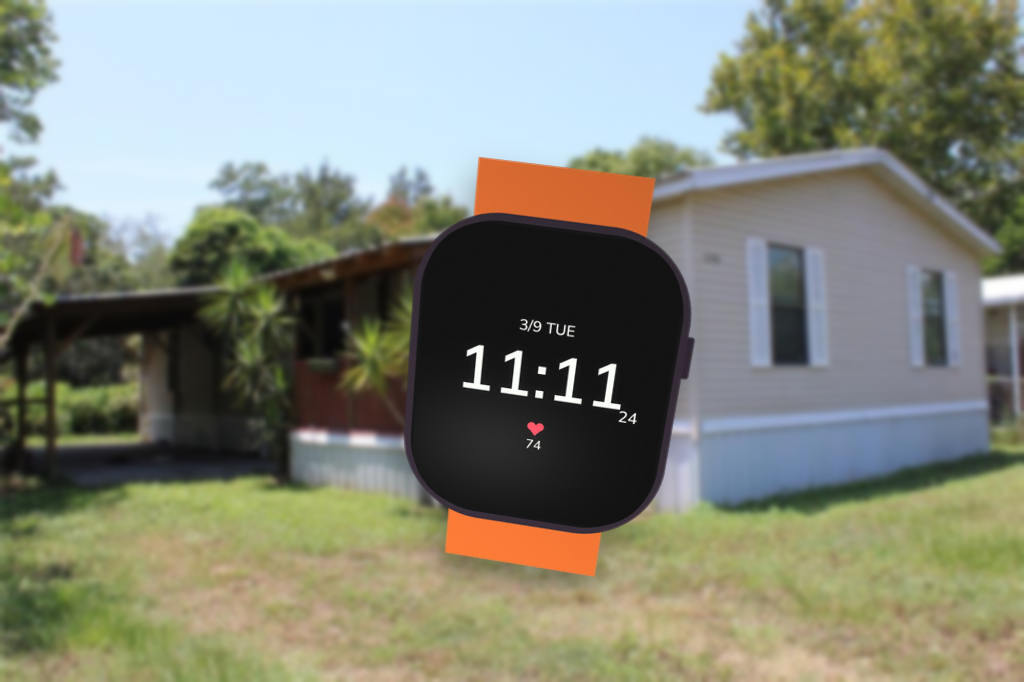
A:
**11:11:24**
